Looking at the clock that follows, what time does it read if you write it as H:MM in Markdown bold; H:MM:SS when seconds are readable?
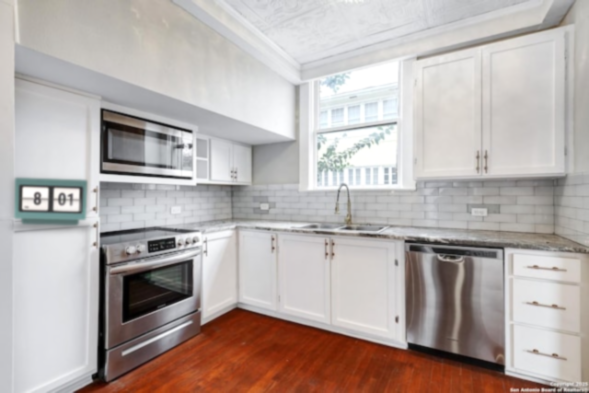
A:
**8:01**
